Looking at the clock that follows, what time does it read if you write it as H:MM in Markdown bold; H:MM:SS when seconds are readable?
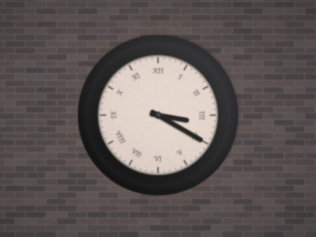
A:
**3:20**
